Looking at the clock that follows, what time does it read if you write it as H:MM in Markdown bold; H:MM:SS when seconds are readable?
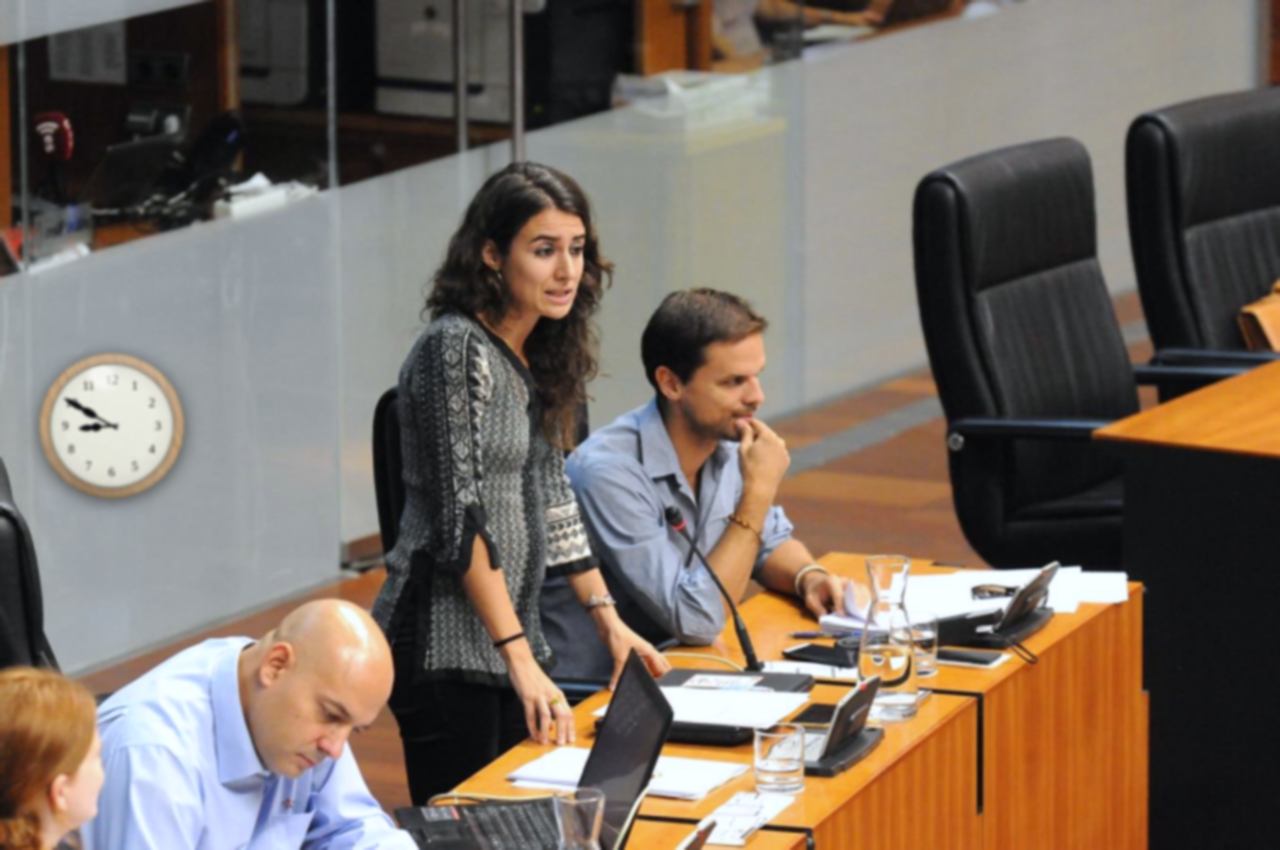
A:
**8:50**
